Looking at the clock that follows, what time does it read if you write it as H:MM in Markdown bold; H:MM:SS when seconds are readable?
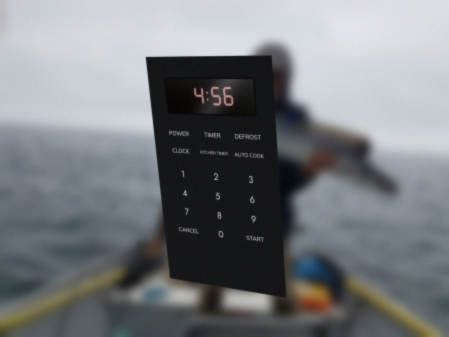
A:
**4:56**
